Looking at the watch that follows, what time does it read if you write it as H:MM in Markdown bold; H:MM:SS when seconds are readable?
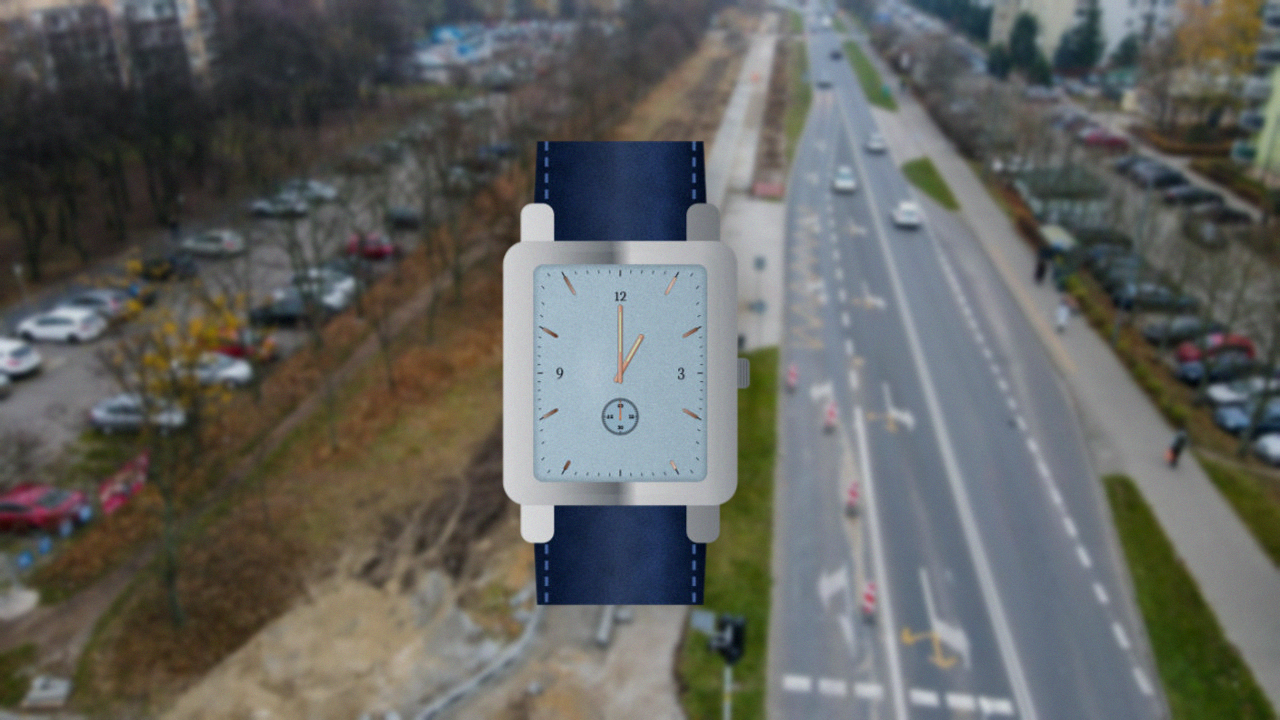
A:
**1:00**
